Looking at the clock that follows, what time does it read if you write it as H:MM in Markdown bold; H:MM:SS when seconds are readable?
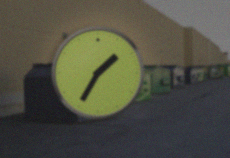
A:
**1:35**
